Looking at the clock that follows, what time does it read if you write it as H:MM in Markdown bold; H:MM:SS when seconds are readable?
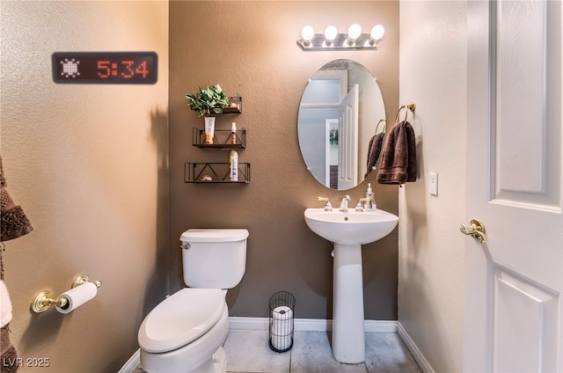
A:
**5:34**
